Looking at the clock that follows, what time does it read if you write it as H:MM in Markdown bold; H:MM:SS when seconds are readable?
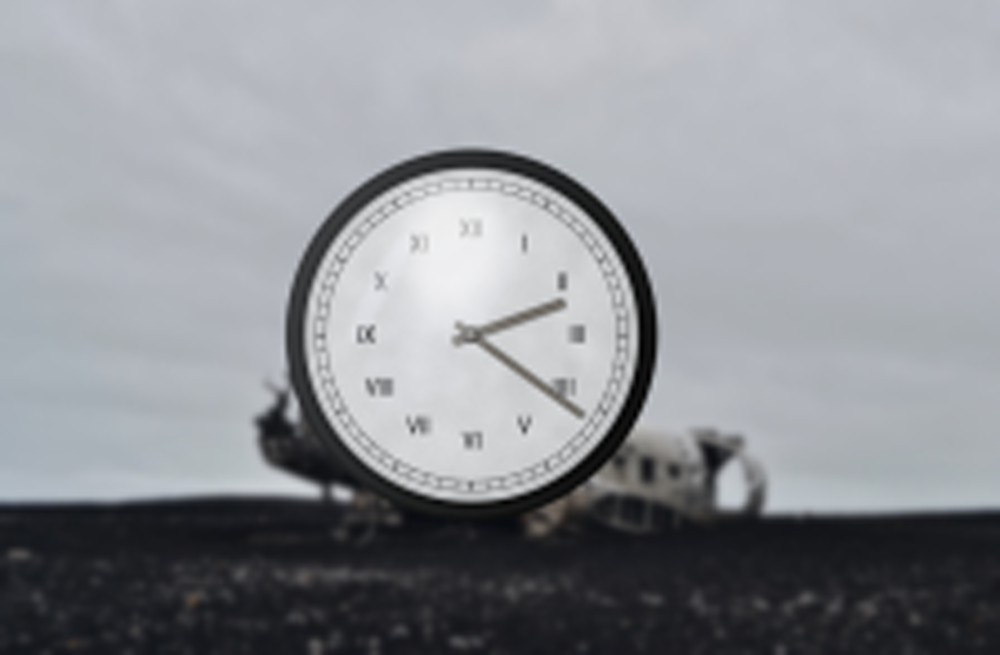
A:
**2:21**
